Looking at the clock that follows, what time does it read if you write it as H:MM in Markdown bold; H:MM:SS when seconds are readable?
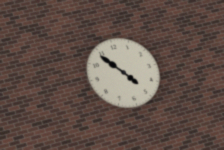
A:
**4:54**
